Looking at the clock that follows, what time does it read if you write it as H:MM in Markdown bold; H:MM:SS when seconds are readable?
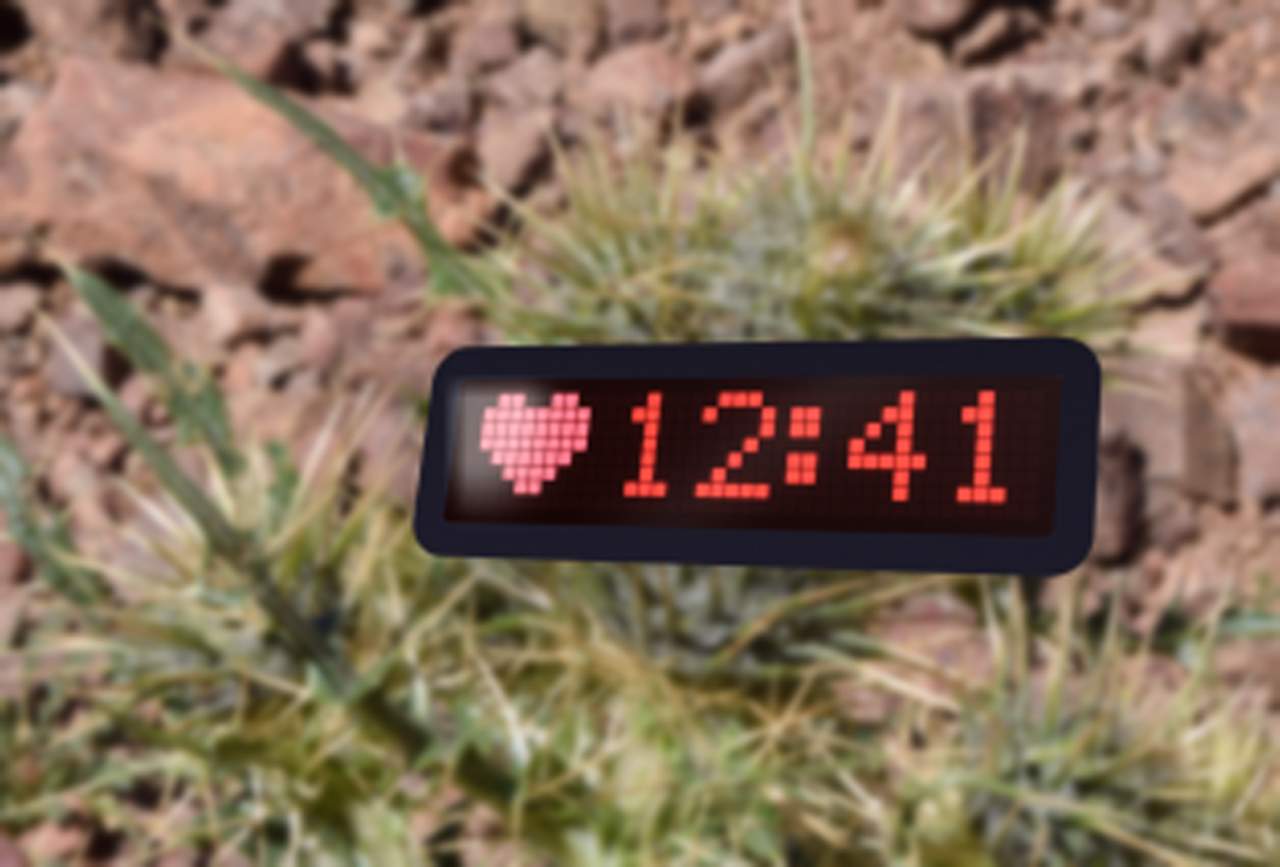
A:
**12:41**
